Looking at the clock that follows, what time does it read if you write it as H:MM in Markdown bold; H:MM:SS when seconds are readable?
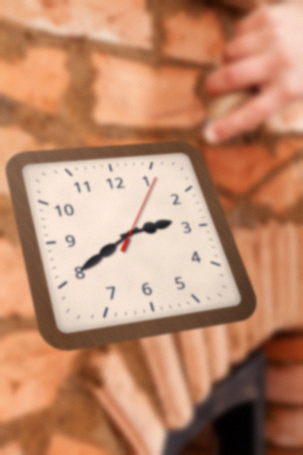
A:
**2:40:06**
